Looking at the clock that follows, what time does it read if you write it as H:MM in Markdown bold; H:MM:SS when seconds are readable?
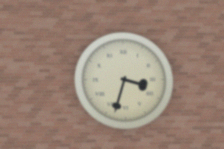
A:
**3:33**
